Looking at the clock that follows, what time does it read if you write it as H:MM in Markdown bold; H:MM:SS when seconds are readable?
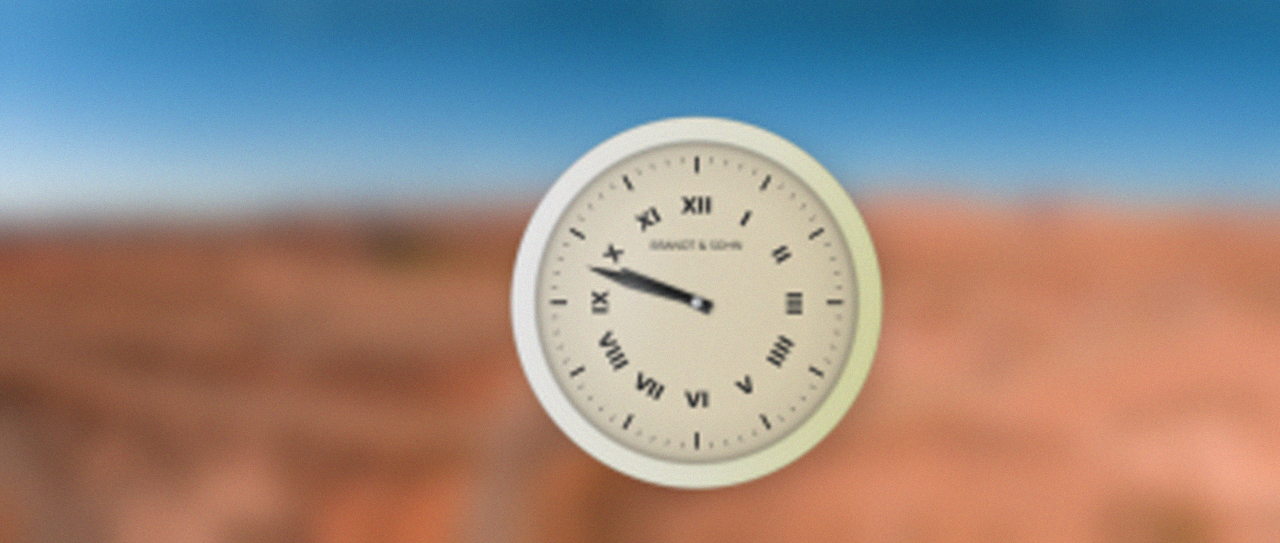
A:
**9:48**
